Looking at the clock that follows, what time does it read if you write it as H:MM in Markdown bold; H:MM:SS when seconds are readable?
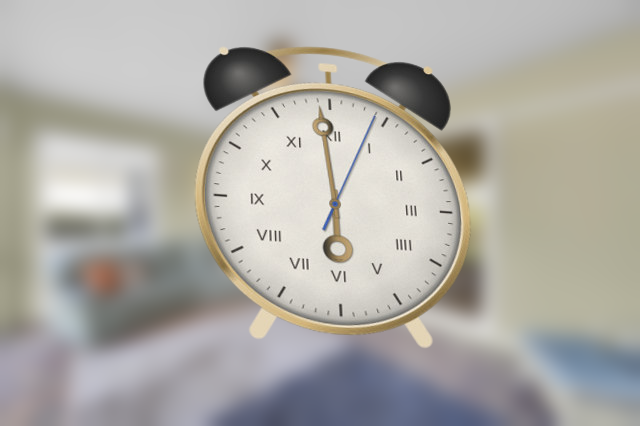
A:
**5:59:04**
